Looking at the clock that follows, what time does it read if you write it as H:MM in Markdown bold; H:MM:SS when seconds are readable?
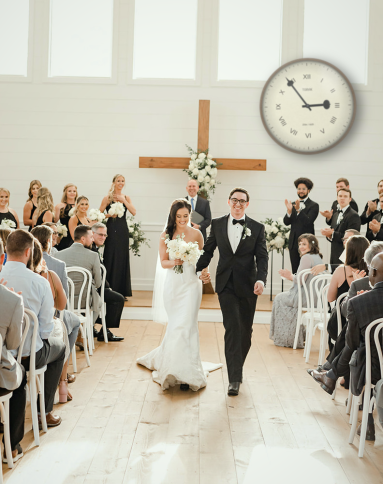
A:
**2:54**
